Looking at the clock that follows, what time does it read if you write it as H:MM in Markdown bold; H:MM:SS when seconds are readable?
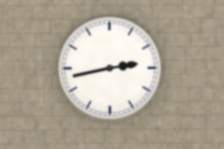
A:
**2:43**
